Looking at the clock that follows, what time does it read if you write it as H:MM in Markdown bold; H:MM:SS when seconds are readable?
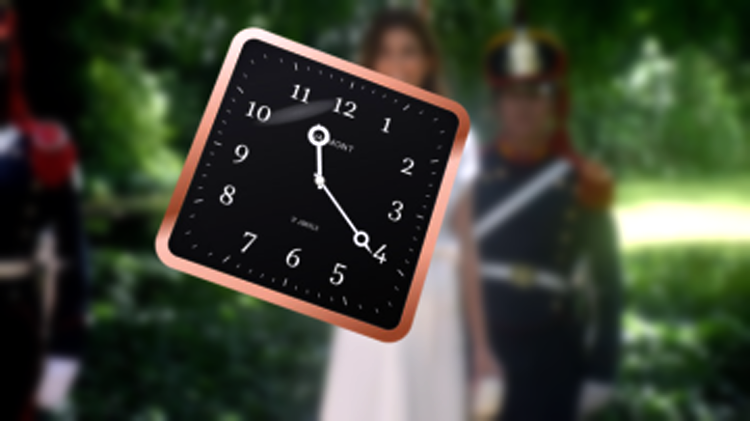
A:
**11:21**
